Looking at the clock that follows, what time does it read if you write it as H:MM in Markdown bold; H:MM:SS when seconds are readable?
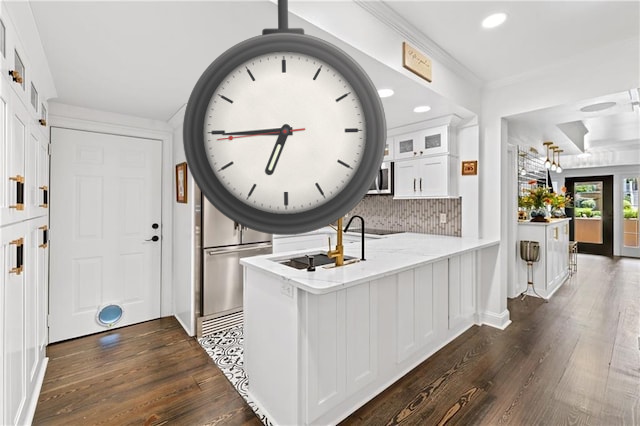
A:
**6:44:44**
